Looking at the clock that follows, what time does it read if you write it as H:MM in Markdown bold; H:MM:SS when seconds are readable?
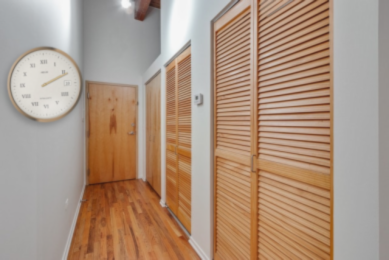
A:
**2:11**
